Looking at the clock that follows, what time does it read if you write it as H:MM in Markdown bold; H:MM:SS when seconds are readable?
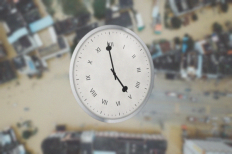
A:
**4:59**
